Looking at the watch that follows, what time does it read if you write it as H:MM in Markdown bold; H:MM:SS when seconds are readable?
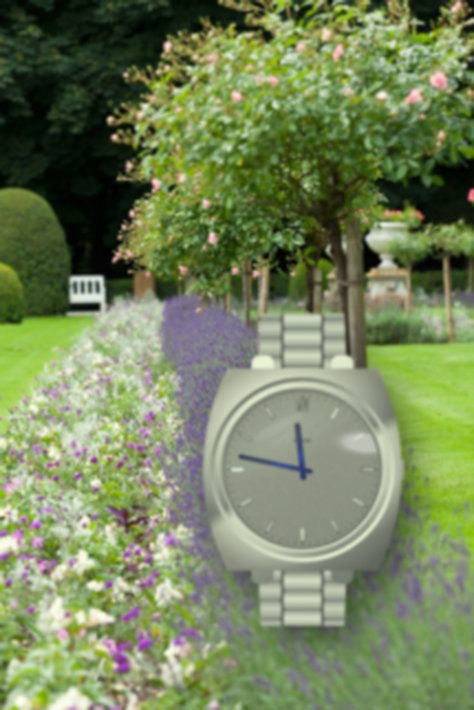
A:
**11:47**
